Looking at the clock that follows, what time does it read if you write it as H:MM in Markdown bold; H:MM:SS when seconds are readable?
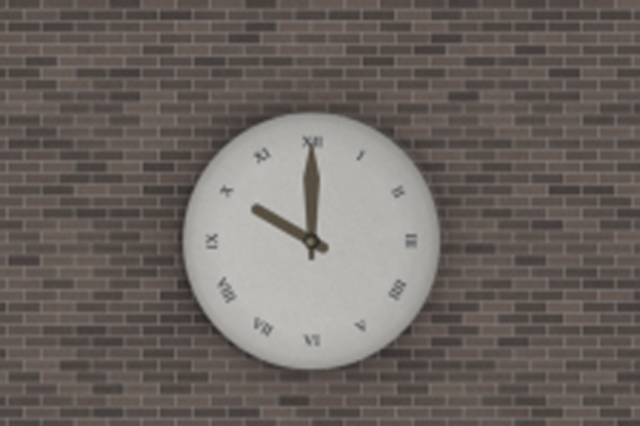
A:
**10:00**
